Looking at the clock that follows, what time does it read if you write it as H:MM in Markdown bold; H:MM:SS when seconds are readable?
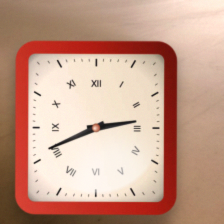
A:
**2:41**
